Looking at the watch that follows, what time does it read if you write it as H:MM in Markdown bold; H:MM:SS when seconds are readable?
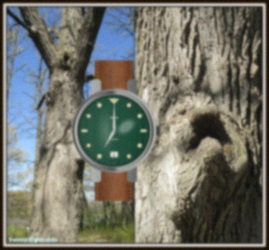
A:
**7:00**
